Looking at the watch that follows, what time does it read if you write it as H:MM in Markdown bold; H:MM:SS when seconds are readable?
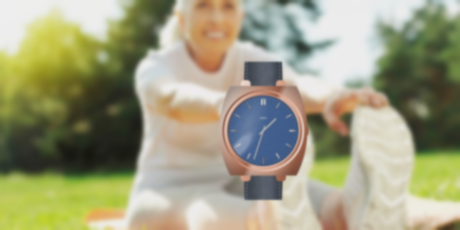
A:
**1:33**
